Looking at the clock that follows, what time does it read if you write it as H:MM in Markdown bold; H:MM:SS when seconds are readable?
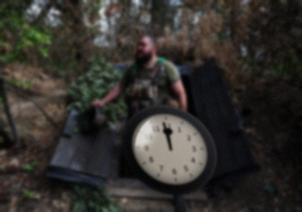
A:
**11:59**
